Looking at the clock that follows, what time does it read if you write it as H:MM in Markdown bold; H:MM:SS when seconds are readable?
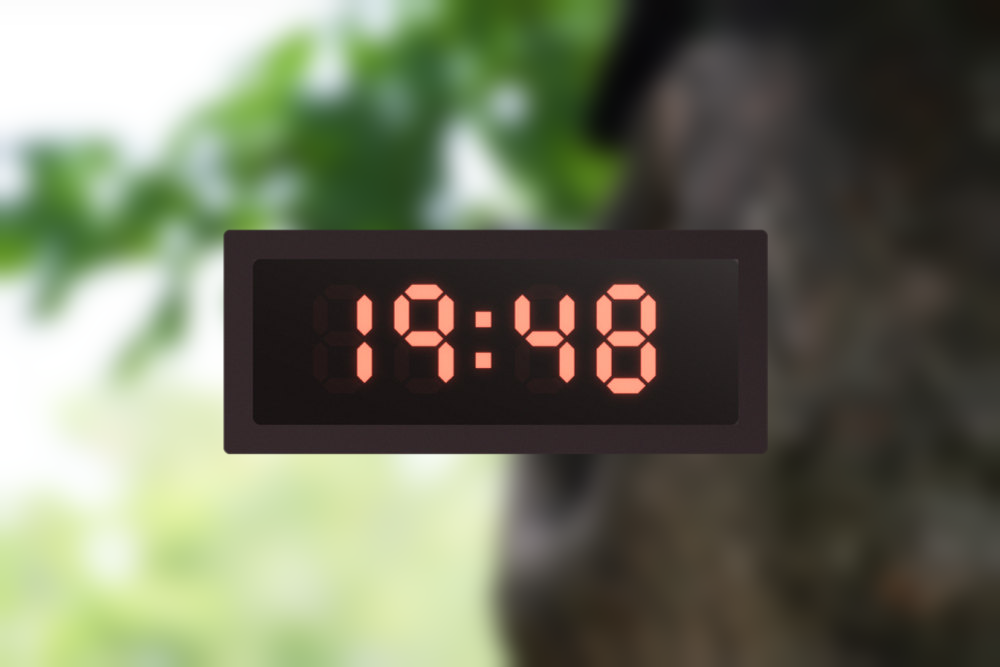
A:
**19:48**
